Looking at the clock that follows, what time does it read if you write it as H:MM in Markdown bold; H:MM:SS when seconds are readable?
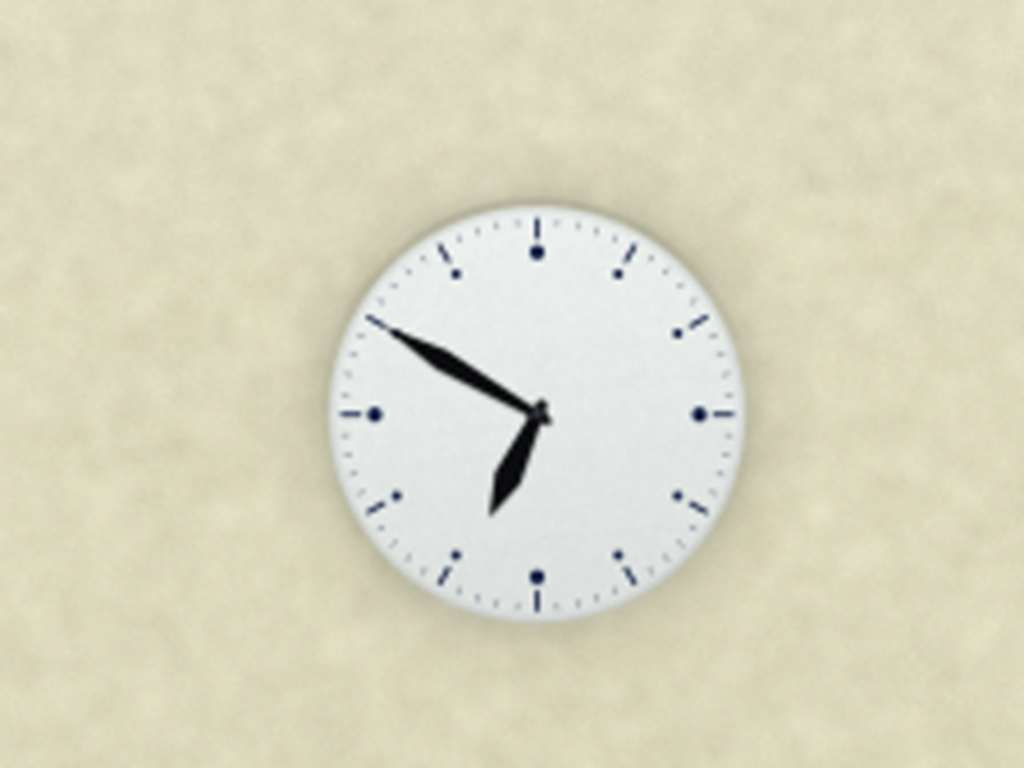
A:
**6:50**
